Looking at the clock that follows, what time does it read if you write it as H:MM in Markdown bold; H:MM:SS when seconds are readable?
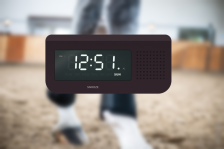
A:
**12:51**
